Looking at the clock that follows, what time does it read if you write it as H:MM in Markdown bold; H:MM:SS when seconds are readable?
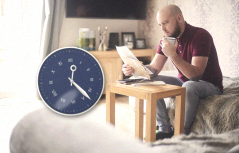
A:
**12:23**
